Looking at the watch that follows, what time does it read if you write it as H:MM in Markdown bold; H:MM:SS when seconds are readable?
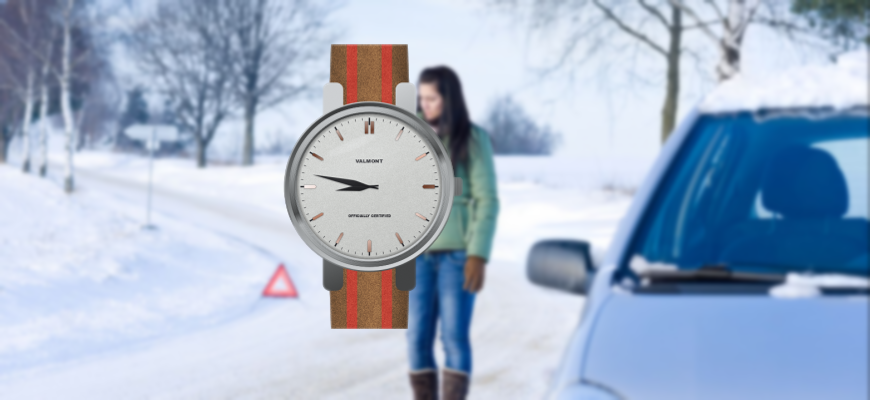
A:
**8:47**
